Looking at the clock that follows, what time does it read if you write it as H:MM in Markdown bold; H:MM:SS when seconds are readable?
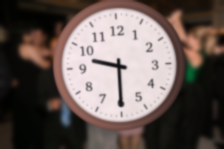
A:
**9:30**
